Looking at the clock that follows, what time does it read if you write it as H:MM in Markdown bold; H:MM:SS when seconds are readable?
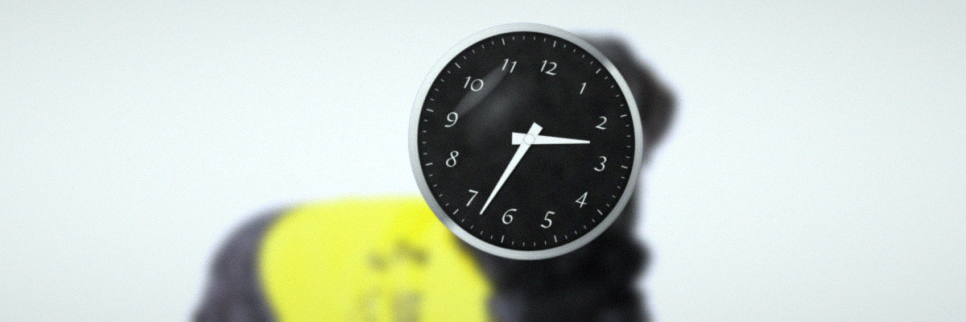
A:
**2:33**
